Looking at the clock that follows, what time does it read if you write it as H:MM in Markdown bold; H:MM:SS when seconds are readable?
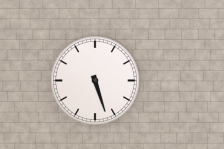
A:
**5:27**
